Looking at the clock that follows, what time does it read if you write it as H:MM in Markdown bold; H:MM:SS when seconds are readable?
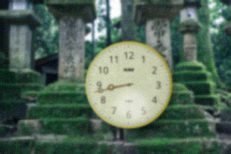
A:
**8:43**
